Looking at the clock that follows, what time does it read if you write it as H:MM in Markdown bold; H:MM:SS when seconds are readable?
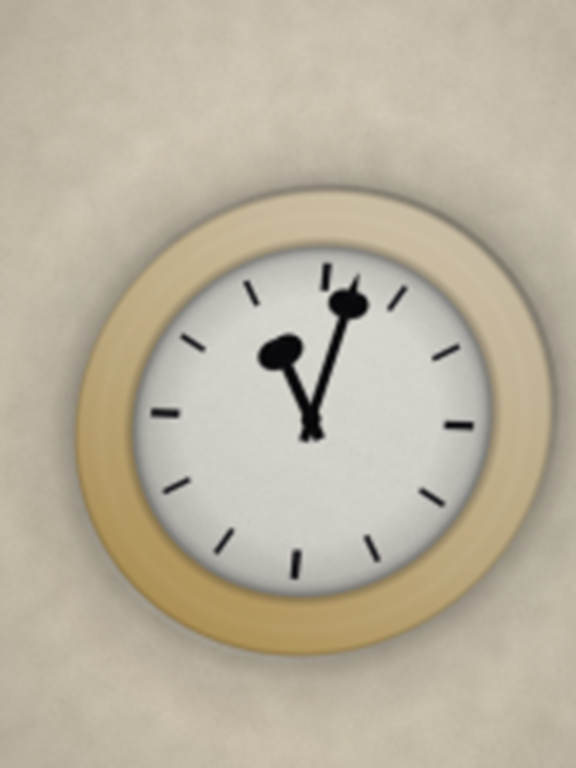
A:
**11:02**
